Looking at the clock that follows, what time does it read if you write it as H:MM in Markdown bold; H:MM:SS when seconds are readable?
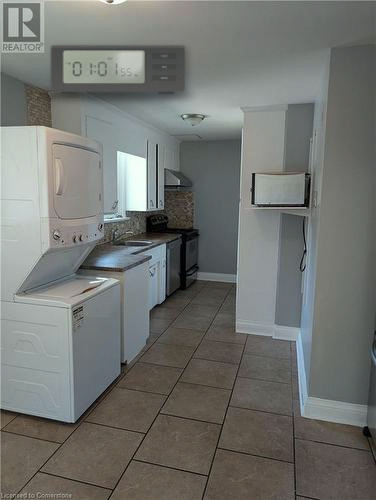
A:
**1:01**
